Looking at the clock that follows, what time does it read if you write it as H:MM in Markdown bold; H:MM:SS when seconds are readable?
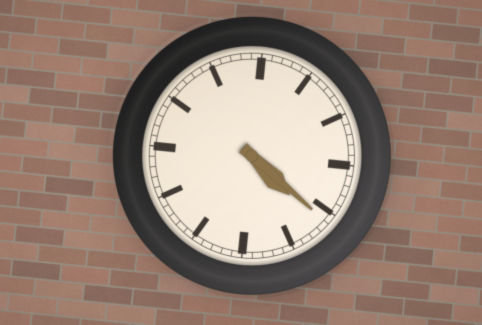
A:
**4:21**
